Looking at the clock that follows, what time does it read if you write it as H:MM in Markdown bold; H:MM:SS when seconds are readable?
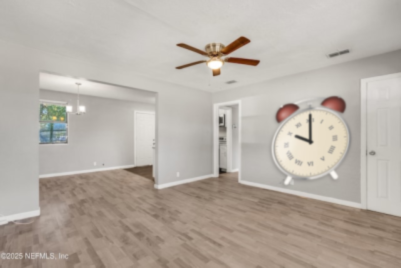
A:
**10:00**
